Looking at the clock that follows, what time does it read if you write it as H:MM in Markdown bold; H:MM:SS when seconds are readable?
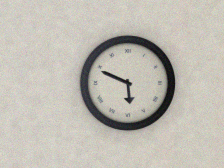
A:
**5:49**
